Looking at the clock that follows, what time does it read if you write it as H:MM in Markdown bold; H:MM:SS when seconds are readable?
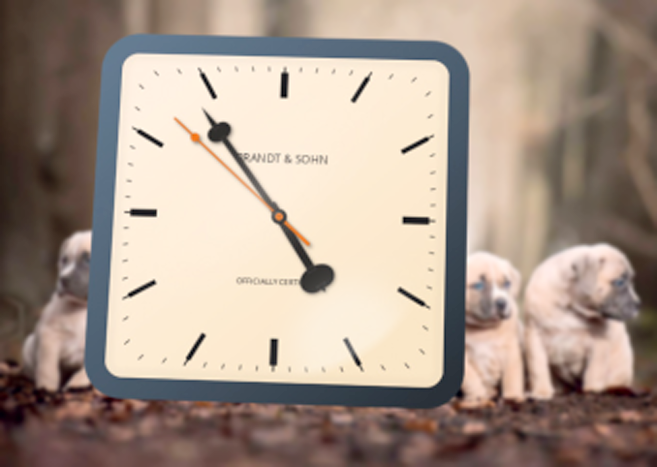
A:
**4:53:52**
